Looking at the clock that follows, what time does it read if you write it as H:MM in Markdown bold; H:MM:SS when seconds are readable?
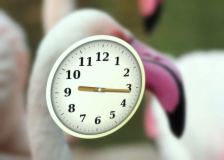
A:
**9:16**
